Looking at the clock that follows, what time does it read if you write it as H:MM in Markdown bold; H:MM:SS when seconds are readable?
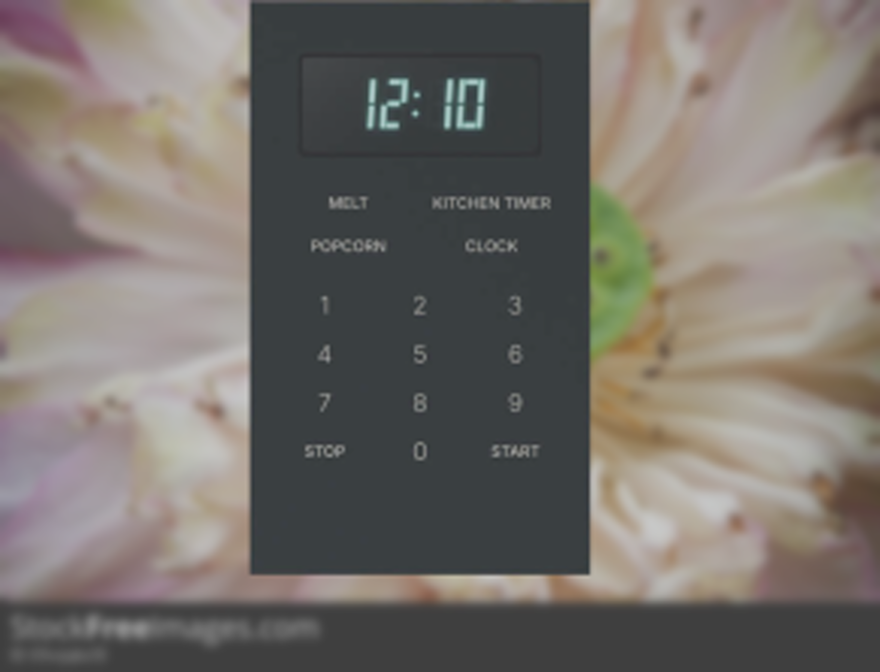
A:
**12:10**
